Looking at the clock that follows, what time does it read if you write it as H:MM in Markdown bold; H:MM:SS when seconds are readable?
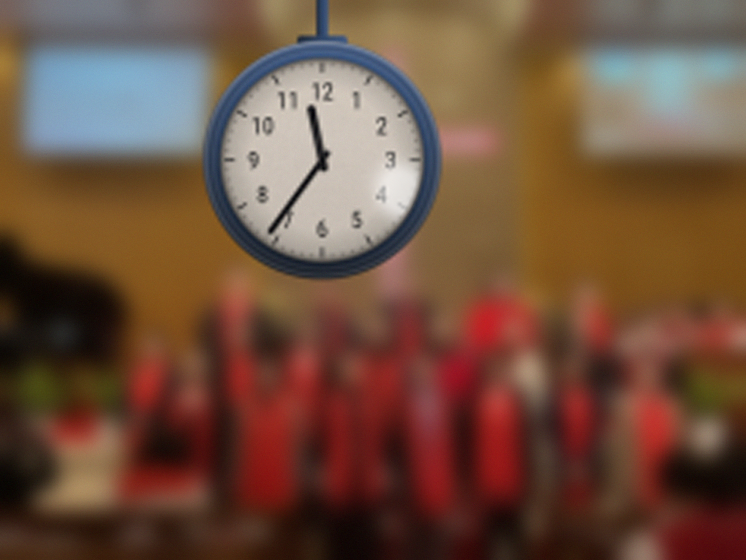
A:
**11:36**
